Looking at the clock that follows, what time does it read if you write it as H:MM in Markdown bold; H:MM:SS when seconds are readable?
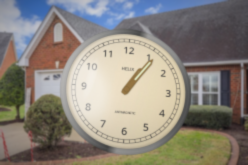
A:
**1:06**
